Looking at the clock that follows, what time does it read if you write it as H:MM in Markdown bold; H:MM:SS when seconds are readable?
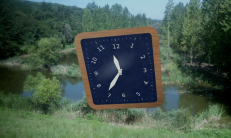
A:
**11:36**
